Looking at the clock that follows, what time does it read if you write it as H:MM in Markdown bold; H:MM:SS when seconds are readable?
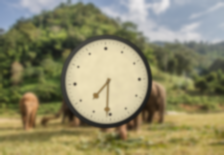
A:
**7:31**
